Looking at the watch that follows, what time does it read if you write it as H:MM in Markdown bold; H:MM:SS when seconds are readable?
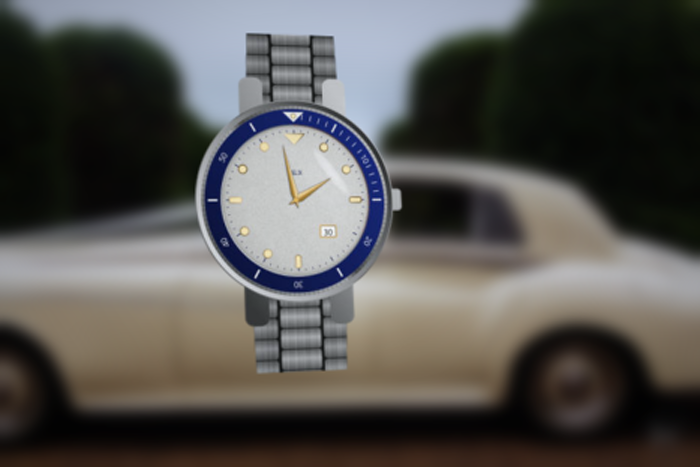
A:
**1:58**
